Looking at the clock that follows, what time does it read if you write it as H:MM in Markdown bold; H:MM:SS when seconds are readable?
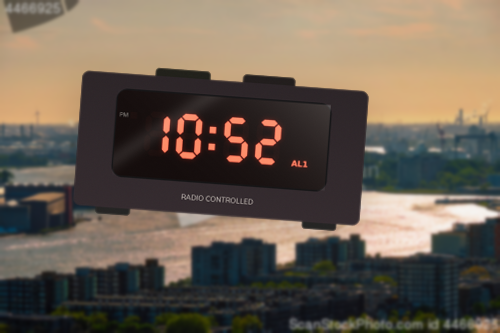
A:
**10:52**
